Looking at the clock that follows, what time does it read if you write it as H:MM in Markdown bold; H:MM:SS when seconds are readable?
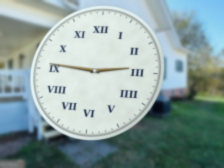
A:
**2:46**
